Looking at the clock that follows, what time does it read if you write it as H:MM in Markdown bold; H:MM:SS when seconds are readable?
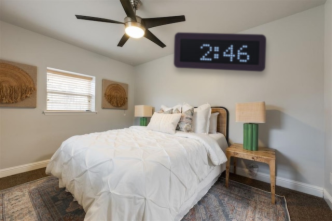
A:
**2:46**
